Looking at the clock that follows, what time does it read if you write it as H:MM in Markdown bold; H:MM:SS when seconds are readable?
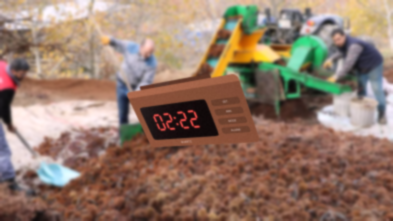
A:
**2:22**
